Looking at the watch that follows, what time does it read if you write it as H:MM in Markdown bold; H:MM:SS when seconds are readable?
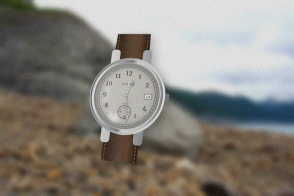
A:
**12:29**
